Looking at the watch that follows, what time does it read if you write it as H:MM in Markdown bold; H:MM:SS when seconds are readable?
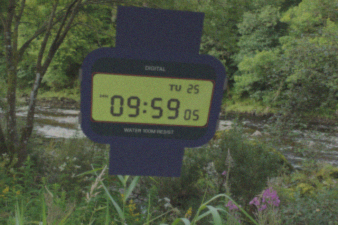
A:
**9:59:05**
